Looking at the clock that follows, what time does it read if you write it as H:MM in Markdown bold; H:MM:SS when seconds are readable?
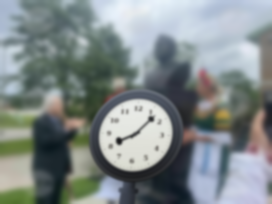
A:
**8:07**
